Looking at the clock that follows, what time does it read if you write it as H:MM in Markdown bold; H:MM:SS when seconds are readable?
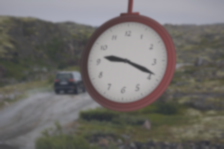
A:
**9:19**
